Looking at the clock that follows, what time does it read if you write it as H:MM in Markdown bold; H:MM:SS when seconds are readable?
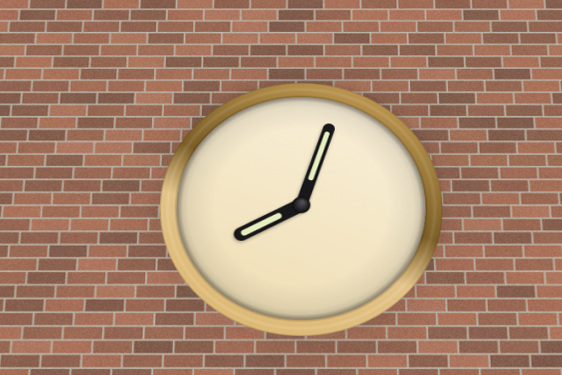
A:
**8:03**
